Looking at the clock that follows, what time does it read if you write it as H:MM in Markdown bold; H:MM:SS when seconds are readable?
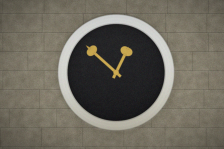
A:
**12:52**
